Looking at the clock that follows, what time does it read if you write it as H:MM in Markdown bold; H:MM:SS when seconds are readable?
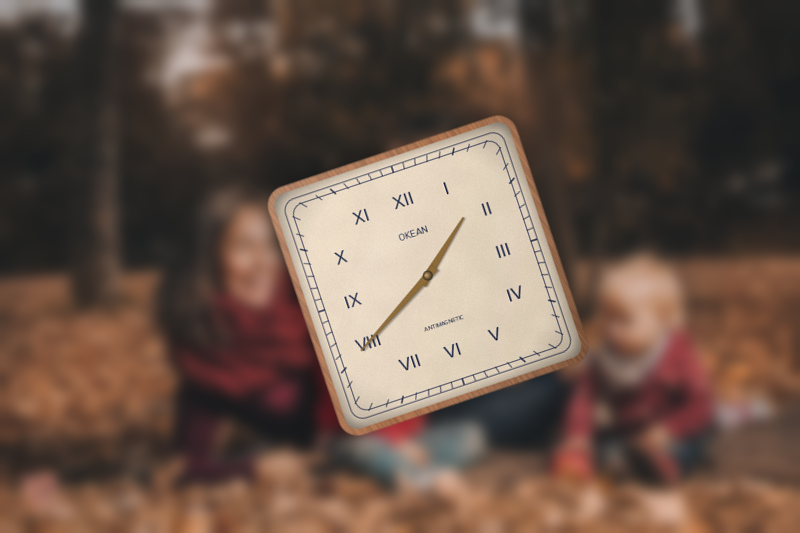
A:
**1:40**
